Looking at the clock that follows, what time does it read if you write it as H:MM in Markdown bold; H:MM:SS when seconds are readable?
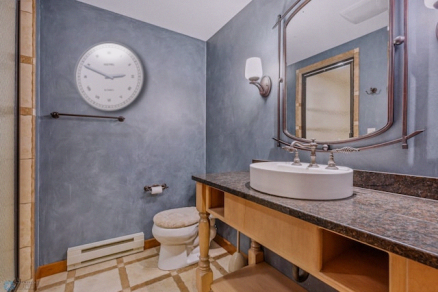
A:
**2:49**
